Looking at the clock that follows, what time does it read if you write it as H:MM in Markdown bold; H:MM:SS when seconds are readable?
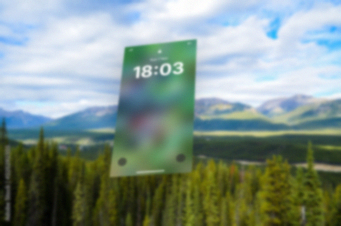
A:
**18:03**
